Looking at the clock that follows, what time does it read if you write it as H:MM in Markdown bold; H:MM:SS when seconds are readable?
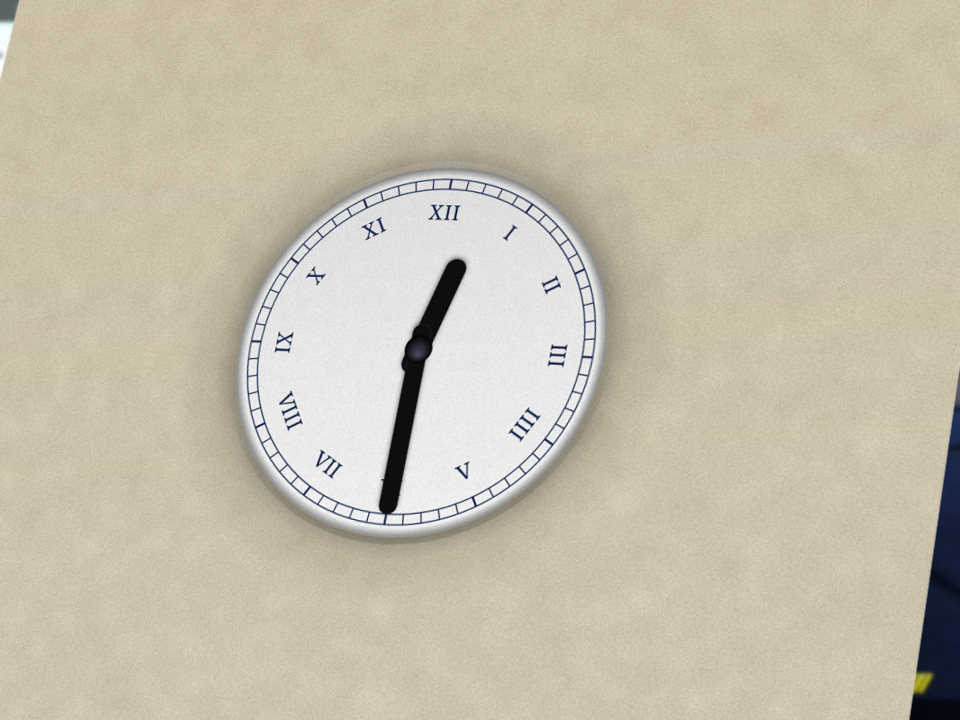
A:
**12:30**
